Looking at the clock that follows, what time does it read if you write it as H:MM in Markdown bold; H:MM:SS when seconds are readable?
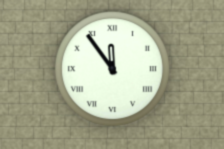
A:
**11:54**
